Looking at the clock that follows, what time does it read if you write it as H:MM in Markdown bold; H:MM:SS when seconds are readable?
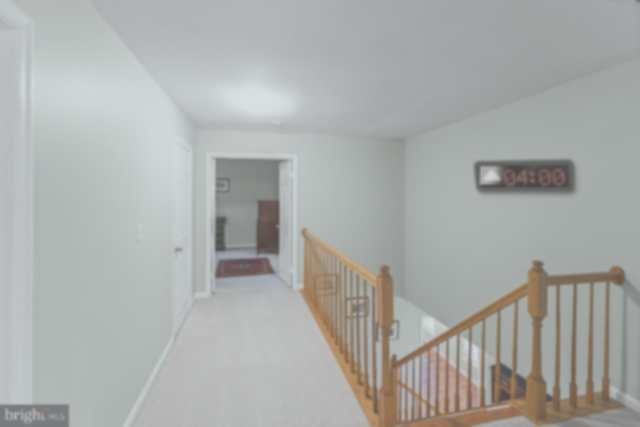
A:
**4:00**
